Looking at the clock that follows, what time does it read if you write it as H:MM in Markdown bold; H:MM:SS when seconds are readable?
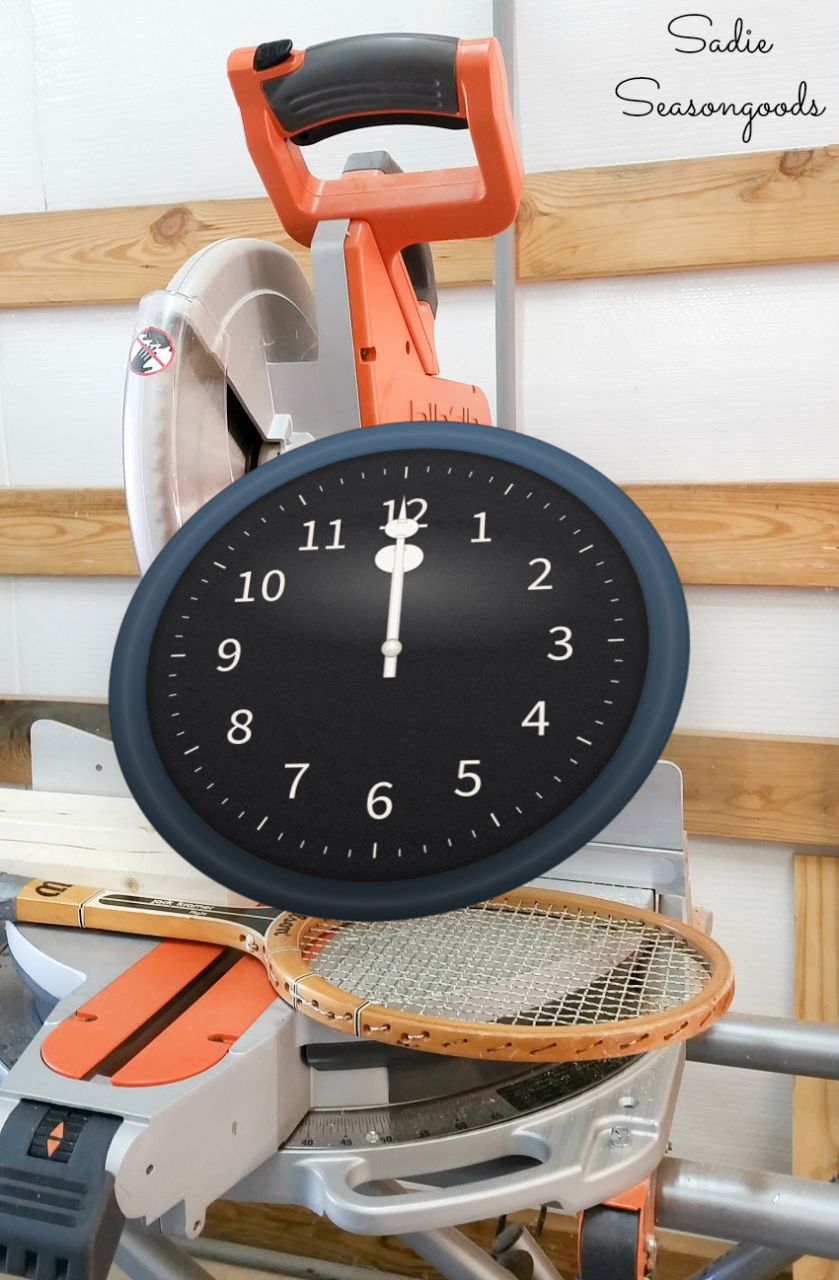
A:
**12:00**
